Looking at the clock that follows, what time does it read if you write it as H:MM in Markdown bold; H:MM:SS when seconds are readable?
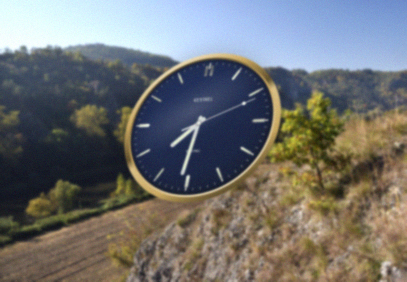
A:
**7:31:11**
